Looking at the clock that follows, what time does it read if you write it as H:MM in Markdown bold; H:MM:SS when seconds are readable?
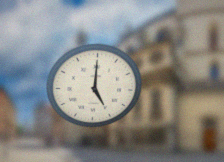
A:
**5:00**
